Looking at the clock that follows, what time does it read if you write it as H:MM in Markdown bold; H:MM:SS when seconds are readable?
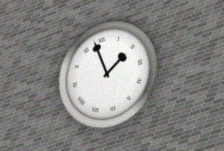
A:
**1:58**
